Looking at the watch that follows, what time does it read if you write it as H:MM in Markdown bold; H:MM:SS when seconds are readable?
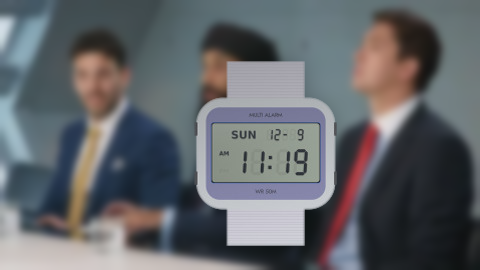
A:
**11:19**
